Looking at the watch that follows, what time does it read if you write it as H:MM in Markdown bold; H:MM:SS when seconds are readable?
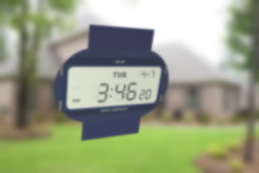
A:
**3:46**
